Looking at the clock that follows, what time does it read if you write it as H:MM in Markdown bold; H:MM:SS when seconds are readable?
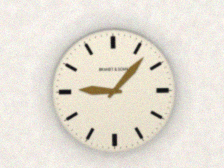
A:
**9:07**
